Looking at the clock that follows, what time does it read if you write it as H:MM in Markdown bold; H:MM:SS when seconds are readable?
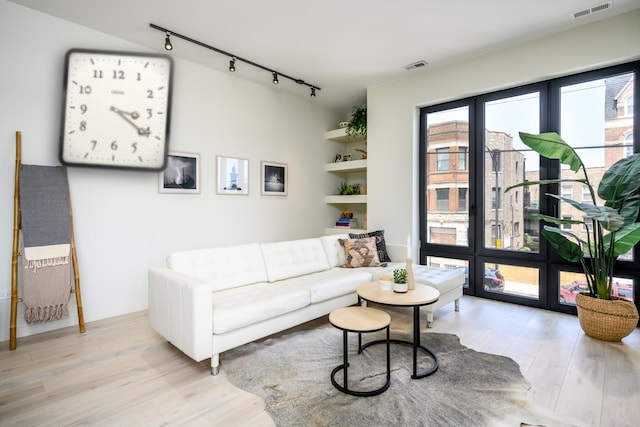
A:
**3:21**
